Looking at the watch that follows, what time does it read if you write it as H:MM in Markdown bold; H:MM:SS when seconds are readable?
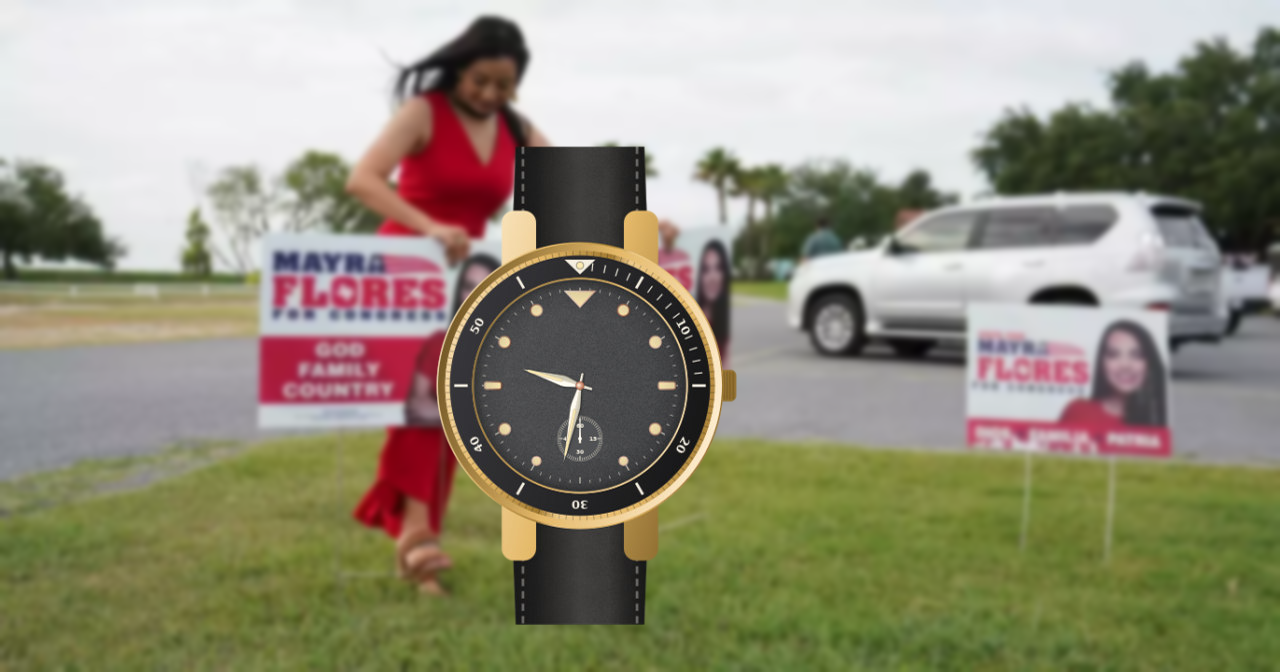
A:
**9:32**
